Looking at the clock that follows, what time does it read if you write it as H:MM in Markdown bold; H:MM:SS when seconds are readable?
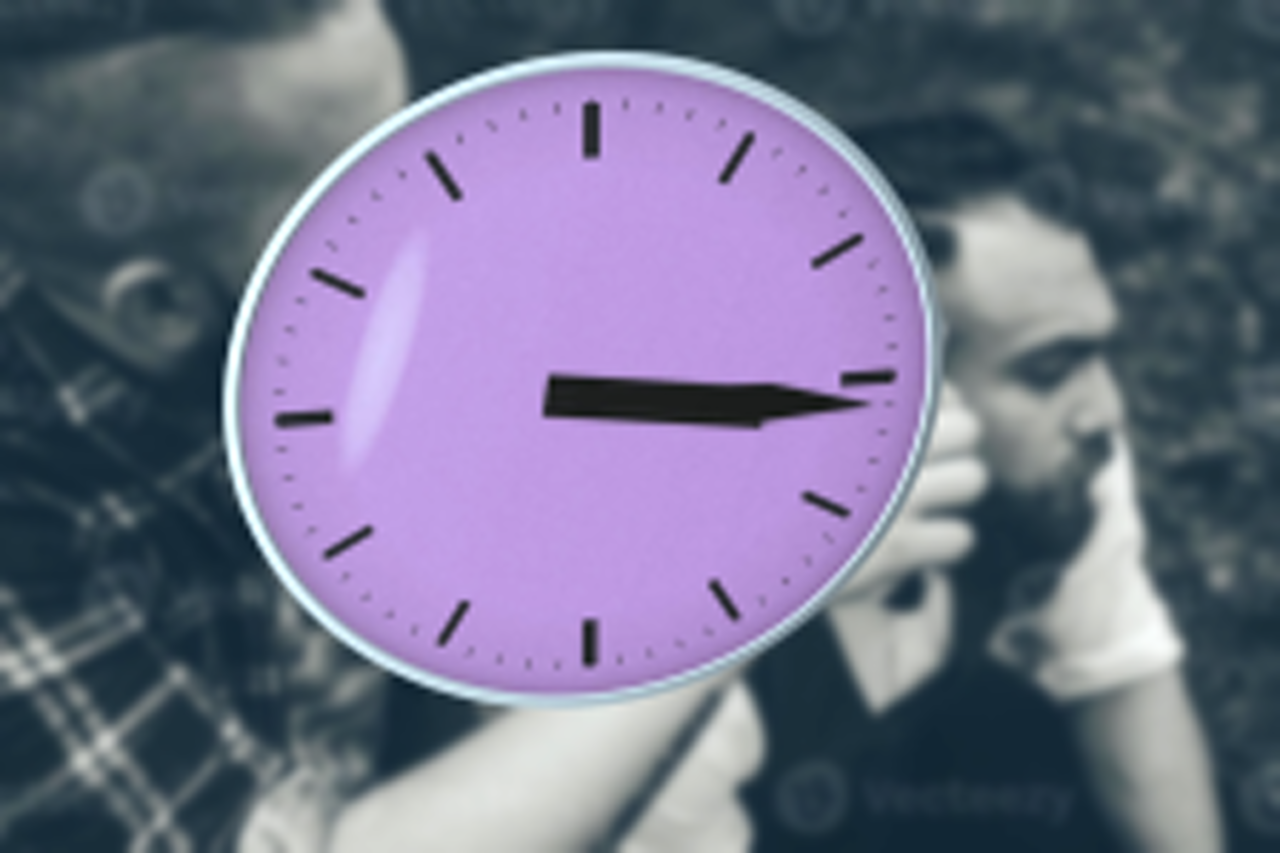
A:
**3:16**
